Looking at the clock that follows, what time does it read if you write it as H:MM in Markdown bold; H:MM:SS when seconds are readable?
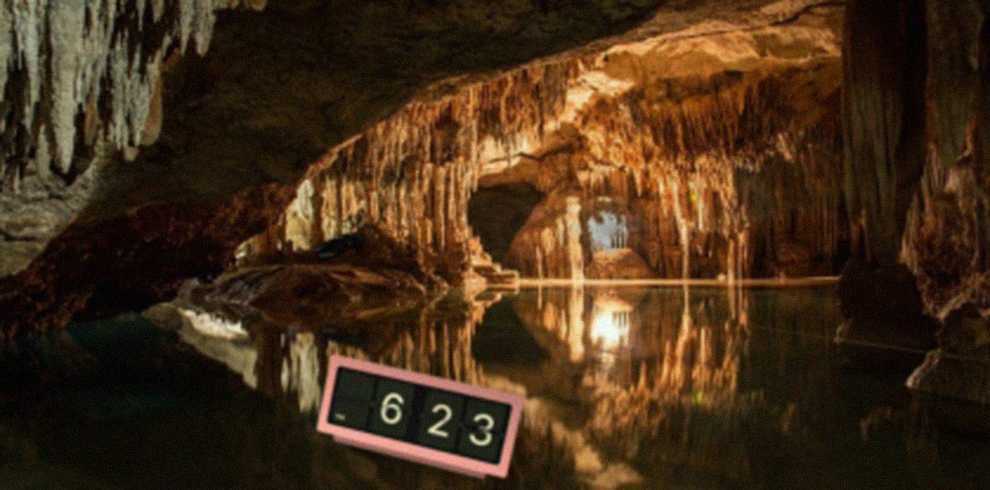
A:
**6:23**
